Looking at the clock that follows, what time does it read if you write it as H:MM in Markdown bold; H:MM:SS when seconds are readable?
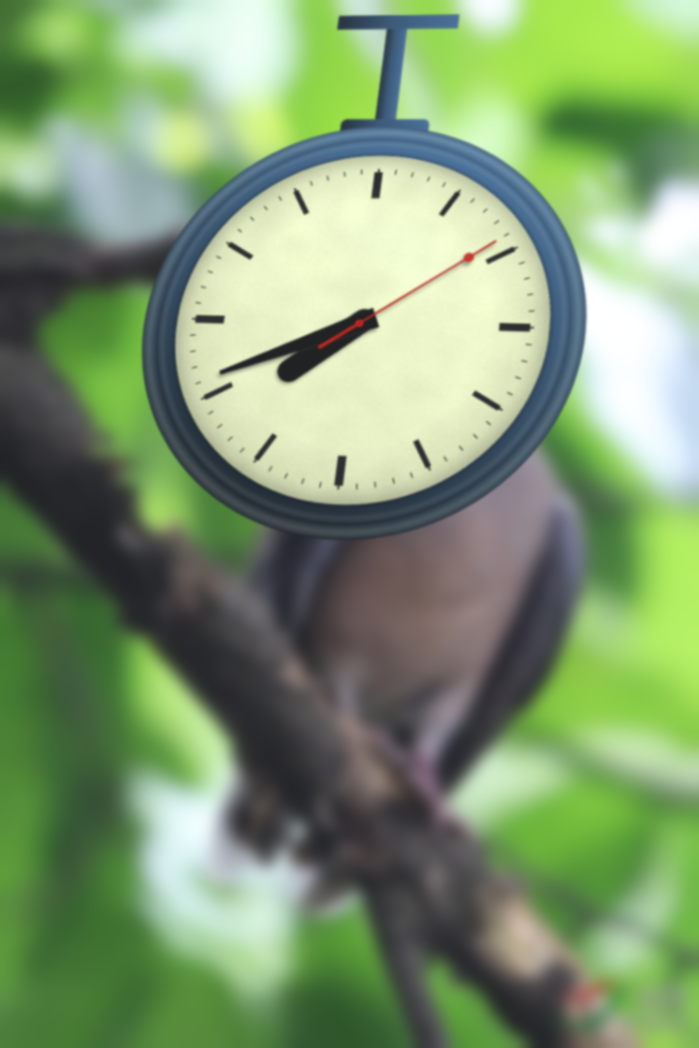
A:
**7:41:09**
